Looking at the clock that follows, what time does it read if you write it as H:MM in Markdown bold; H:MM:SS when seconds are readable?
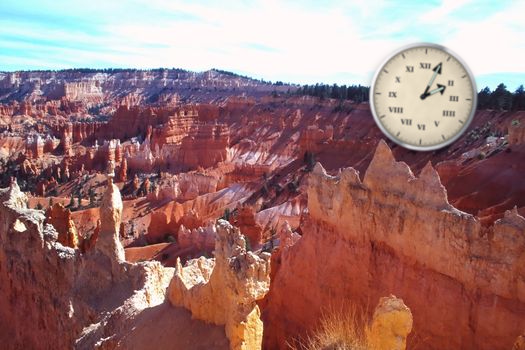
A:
**2:04**
